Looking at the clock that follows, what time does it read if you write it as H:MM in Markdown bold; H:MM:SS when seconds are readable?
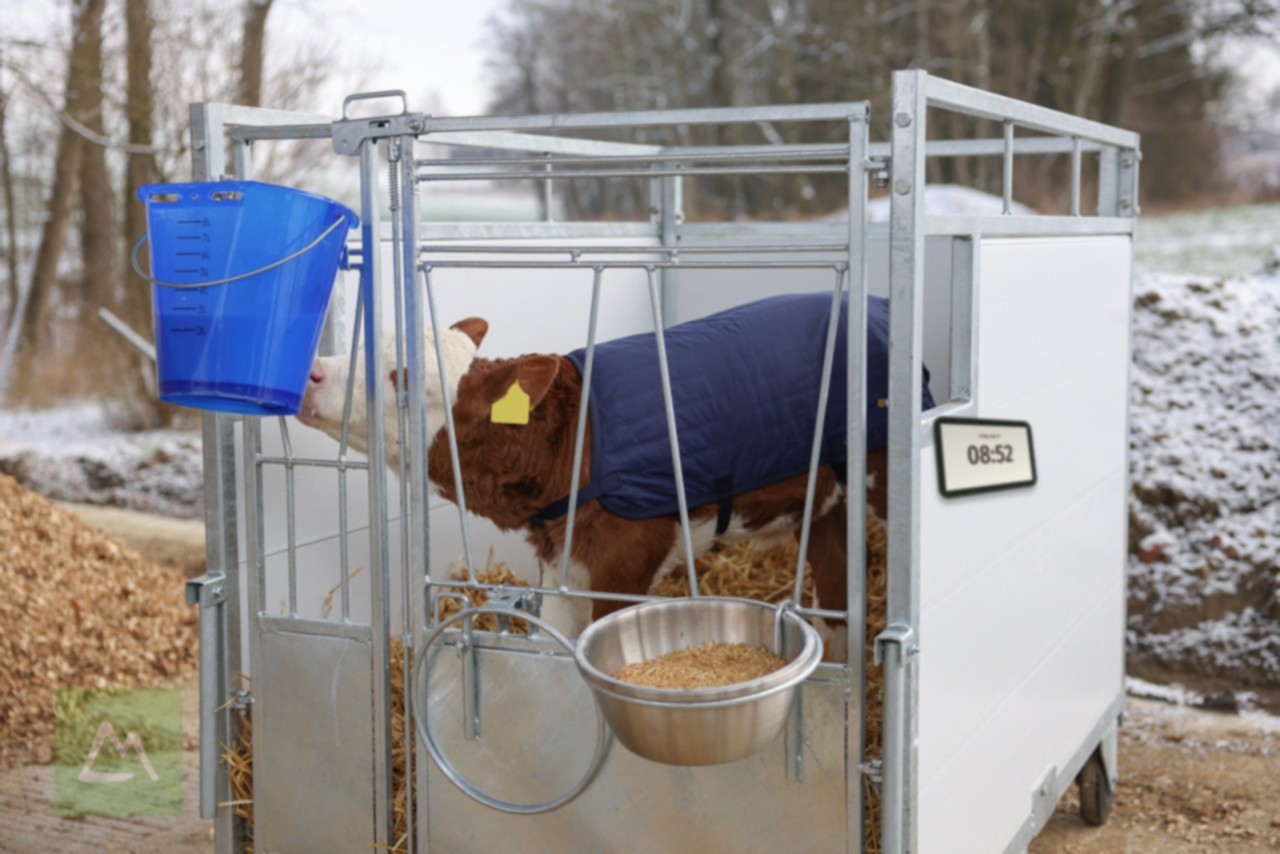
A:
**8:52**
